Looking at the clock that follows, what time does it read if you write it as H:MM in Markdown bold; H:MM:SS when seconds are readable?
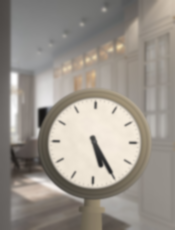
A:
**5:25**
